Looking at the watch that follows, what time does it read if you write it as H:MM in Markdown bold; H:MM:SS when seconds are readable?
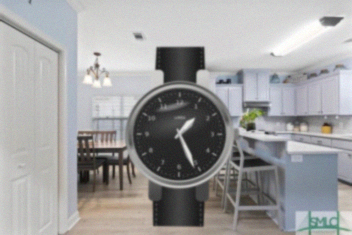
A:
**1:26**
